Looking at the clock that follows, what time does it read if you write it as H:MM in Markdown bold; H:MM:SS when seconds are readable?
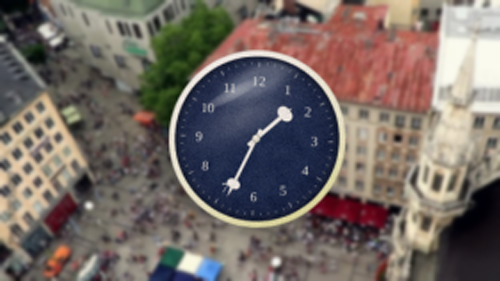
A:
**1:34**
